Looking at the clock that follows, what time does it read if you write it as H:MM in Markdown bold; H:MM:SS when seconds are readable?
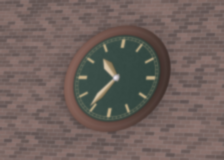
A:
**10:36**
